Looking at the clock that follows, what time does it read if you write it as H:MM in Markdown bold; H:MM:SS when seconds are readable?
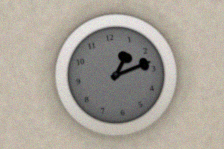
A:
**1:13**
